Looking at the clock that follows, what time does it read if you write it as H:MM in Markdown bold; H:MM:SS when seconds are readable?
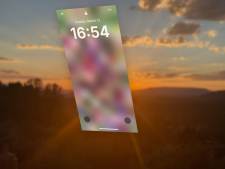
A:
**16:54**
